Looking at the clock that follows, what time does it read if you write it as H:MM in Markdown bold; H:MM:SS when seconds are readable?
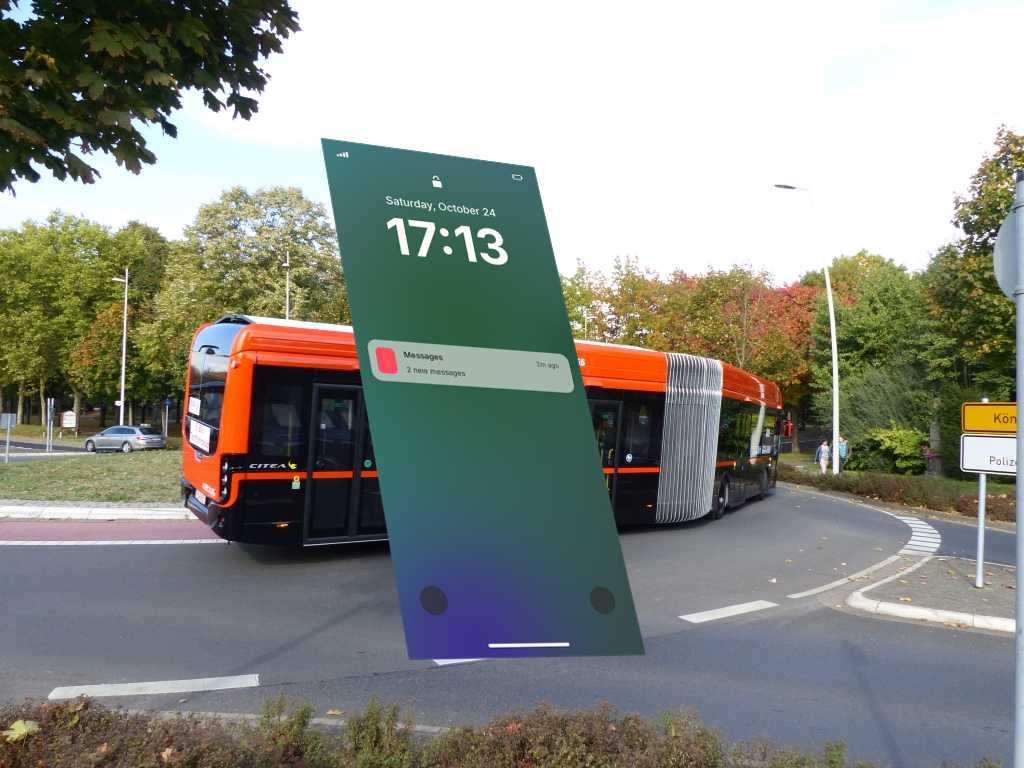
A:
**17:13**
